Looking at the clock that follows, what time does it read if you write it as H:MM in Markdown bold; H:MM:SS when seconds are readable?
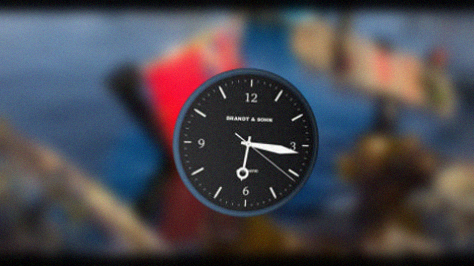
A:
**6:16:21**
